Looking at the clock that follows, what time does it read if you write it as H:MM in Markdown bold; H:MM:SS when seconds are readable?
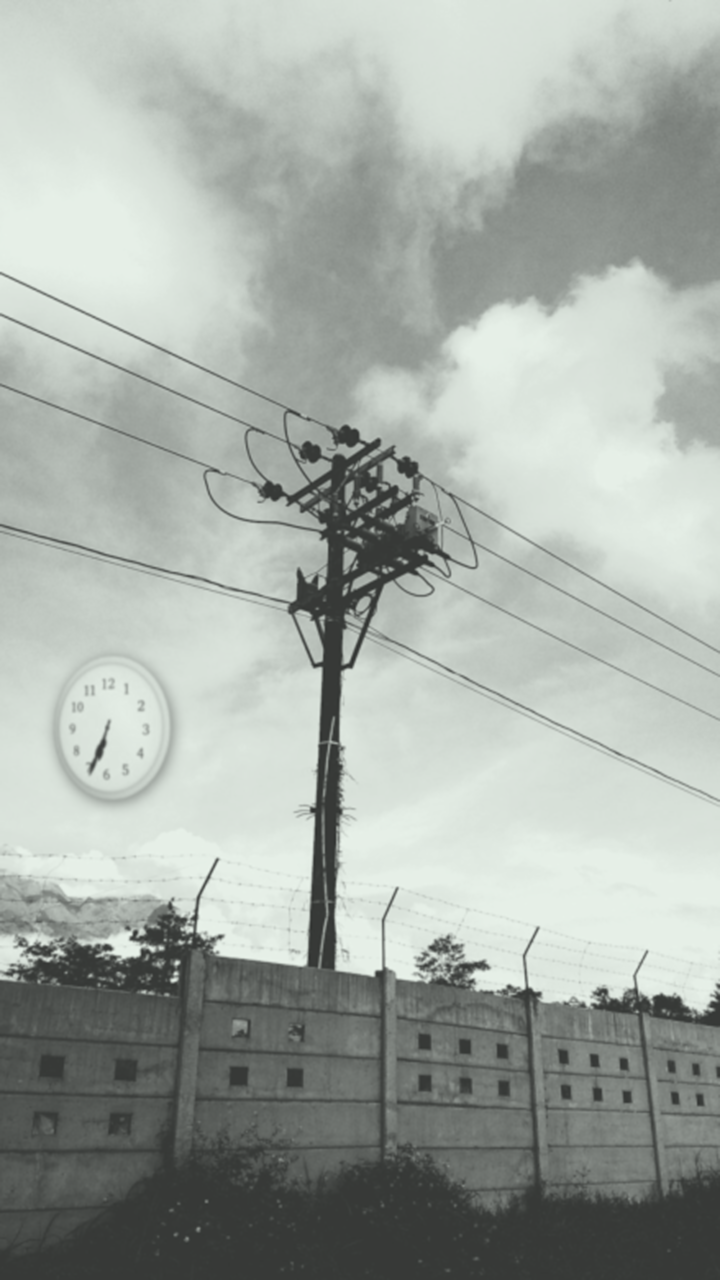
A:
**6:34**
